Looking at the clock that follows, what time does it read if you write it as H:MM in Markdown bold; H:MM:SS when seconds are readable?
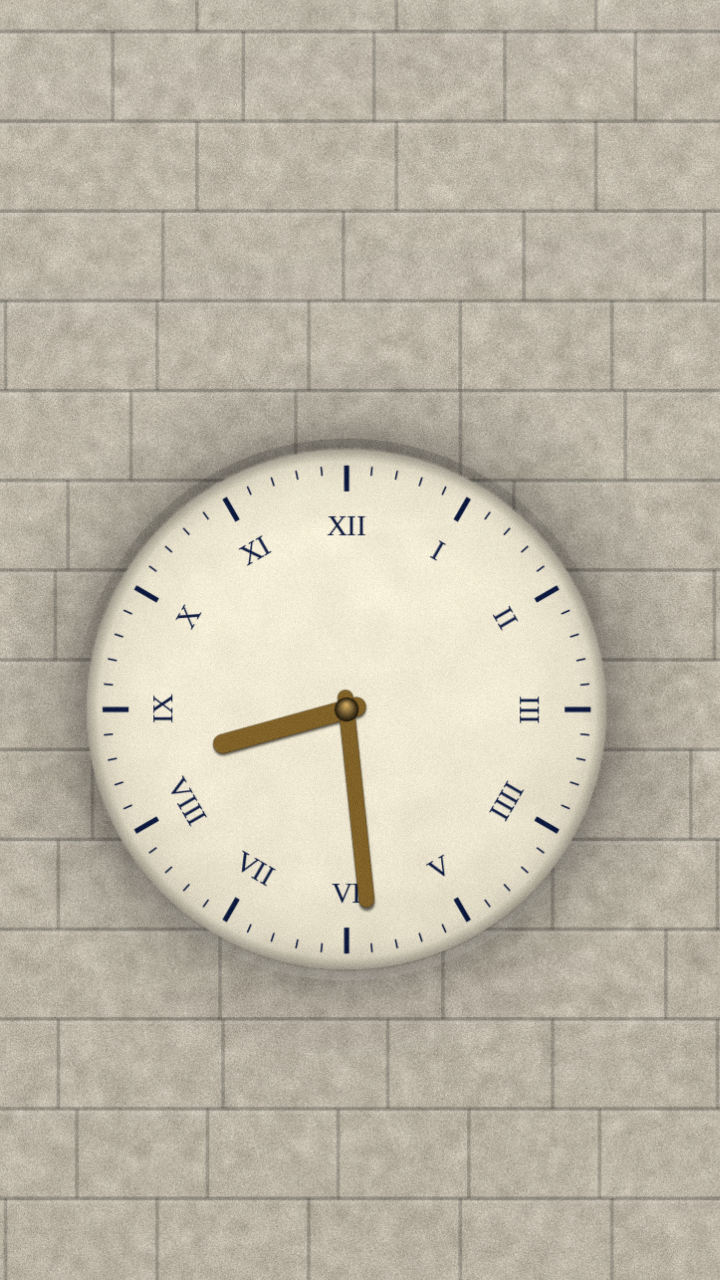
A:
**8:29**
